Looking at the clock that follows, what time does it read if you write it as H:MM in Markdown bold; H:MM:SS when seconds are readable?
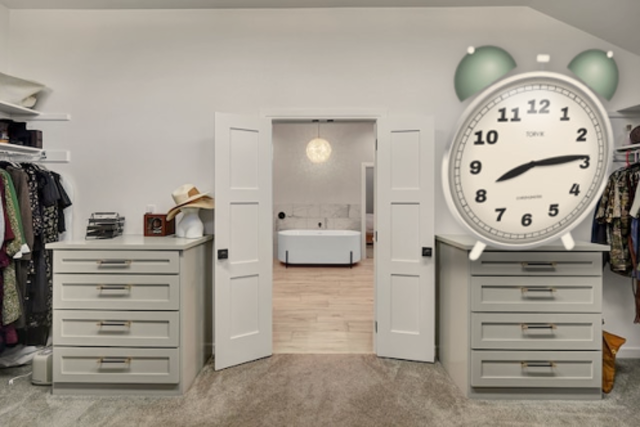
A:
**8:14**
